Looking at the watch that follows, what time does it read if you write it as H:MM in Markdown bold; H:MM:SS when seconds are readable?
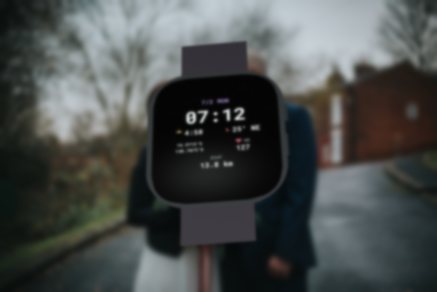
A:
**7:12**
